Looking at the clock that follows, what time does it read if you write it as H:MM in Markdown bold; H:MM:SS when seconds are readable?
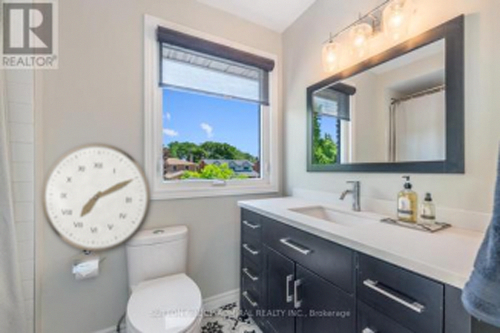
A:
**7:10**
